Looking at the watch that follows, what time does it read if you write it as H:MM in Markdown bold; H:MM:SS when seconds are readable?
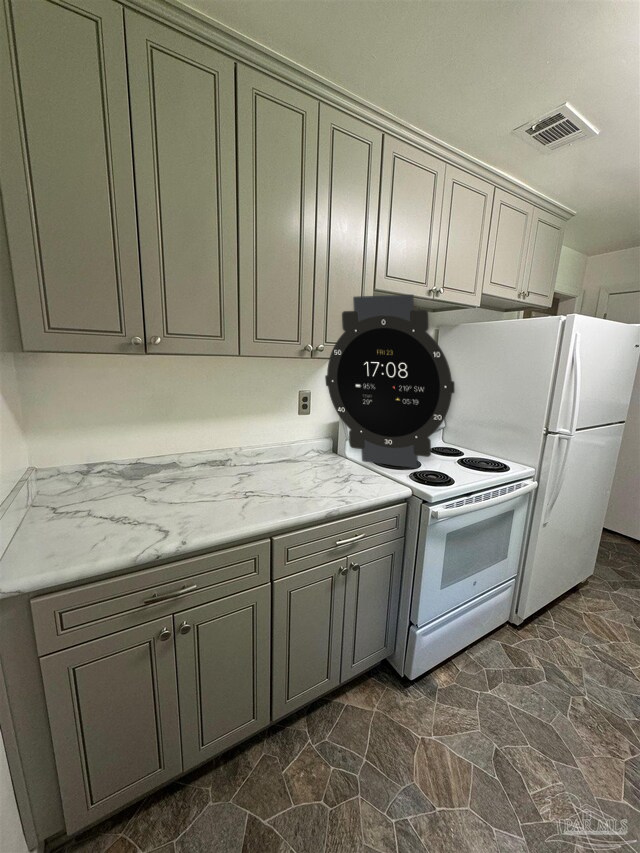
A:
**17:08**
